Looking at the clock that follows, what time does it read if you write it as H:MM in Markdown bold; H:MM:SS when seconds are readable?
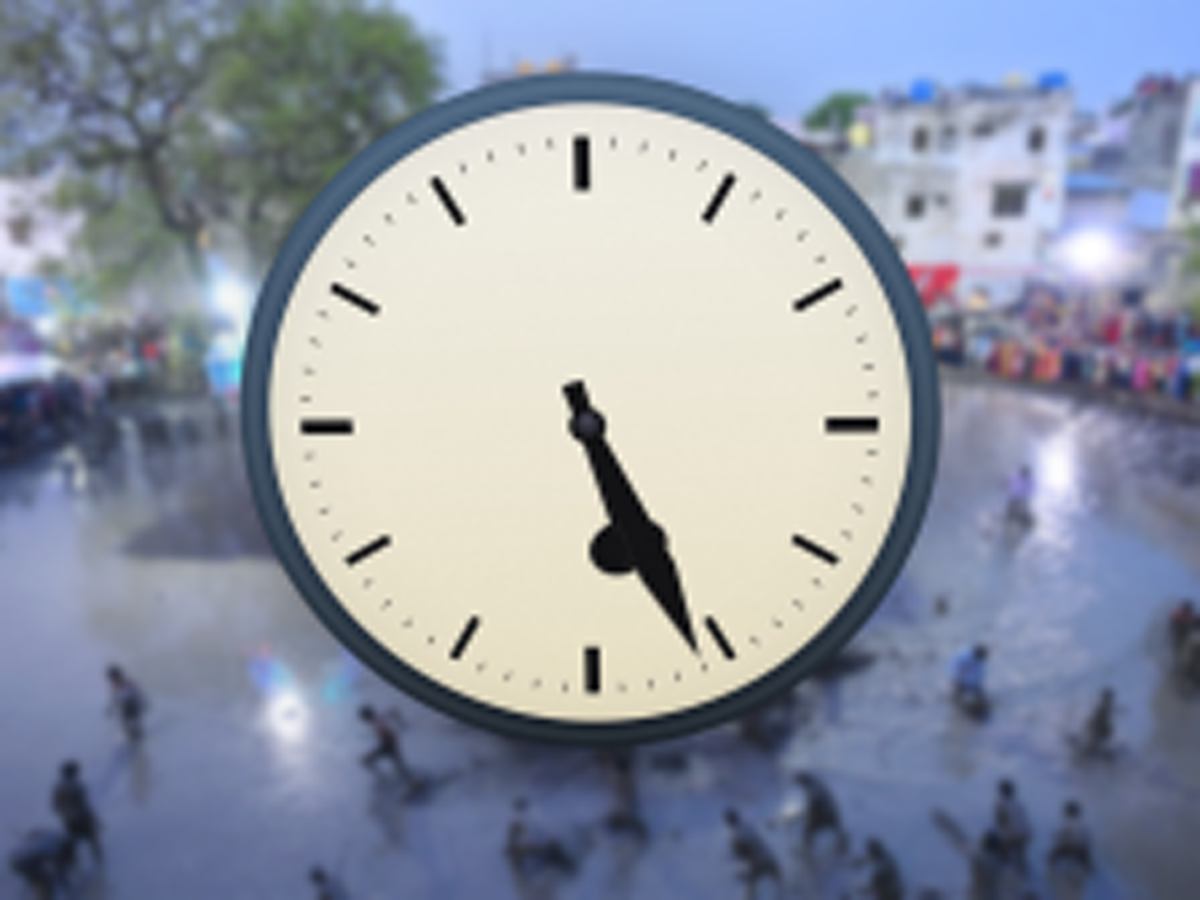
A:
**5:26**
